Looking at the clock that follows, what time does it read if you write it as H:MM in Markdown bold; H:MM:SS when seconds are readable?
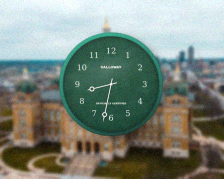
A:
**8:32**
